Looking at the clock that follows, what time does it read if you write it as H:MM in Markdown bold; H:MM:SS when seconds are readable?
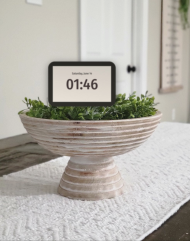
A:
**1:46**
